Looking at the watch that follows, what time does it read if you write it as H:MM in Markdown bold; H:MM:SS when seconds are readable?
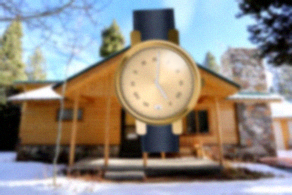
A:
**5:01**
